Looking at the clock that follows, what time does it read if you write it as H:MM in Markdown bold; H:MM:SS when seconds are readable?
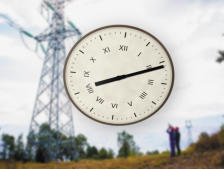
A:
**8:11**
